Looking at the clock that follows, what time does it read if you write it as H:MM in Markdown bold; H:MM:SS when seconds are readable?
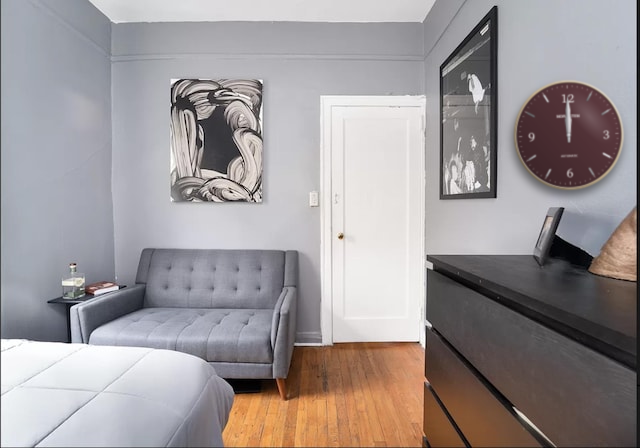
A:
**12:00**
